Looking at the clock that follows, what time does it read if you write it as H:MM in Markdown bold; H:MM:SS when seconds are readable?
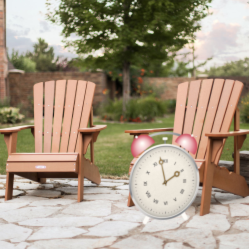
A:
**1:58**
